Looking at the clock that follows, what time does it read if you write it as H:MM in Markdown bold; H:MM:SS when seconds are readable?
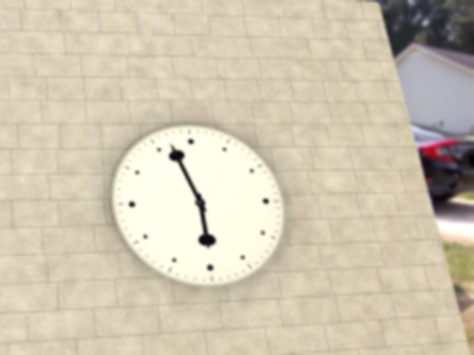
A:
**5:57**
